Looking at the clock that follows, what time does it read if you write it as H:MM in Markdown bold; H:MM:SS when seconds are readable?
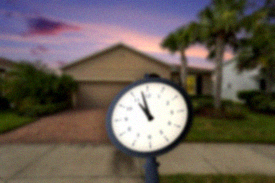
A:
**10:58**
